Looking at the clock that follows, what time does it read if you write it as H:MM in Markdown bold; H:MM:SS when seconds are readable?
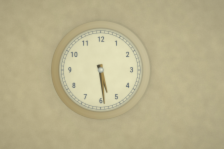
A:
**5:29**
